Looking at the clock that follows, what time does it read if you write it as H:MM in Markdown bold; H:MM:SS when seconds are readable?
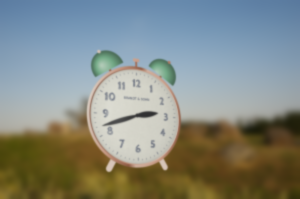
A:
**2:42**
